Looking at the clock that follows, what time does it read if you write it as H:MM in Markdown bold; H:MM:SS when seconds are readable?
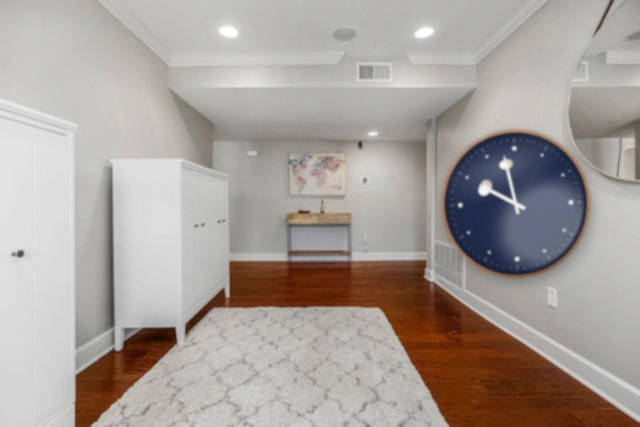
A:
**9:58**
